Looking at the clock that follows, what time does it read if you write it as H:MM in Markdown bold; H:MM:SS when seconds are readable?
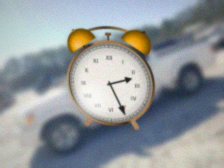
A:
**2:26**
